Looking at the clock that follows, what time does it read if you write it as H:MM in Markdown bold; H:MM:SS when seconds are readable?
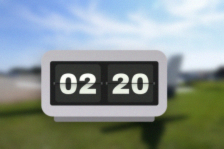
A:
**2:20**
